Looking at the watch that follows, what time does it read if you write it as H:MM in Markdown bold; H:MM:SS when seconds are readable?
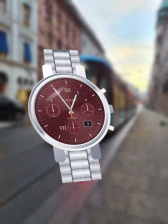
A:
**12:55**
